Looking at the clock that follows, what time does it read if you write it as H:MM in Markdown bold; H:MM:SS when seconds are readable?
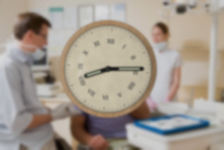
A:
**8:14**
